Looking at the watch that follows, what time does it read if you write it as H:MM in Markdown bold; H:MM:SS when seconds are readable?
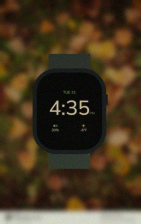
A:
**4:35**
